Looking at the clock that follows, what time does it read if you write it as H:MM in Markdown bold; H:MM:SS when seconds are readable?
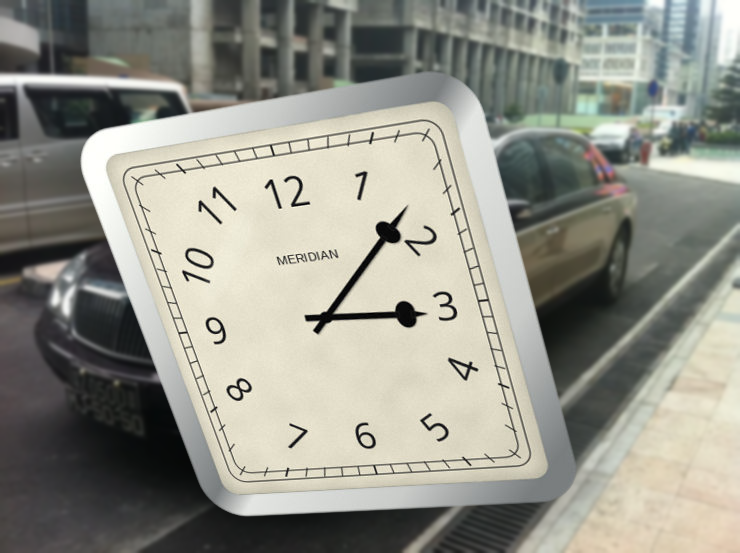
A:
**3:08**
